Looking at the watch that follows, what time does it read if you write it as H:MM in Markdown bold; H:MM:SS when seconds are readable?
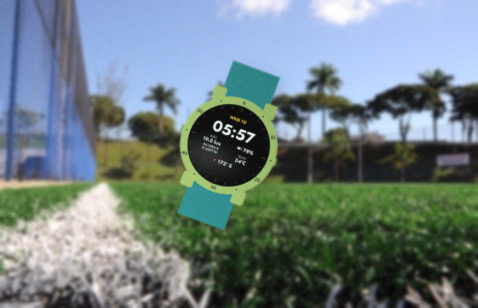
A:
**5:57**
